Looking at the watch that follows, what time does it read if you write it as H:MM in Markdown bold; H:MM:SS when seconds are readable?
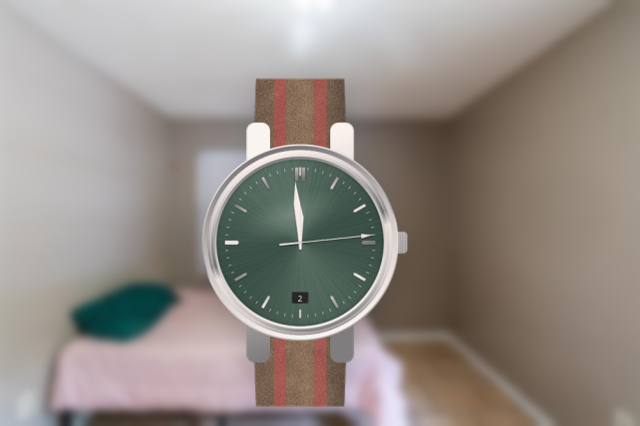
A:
**11:59:14**
